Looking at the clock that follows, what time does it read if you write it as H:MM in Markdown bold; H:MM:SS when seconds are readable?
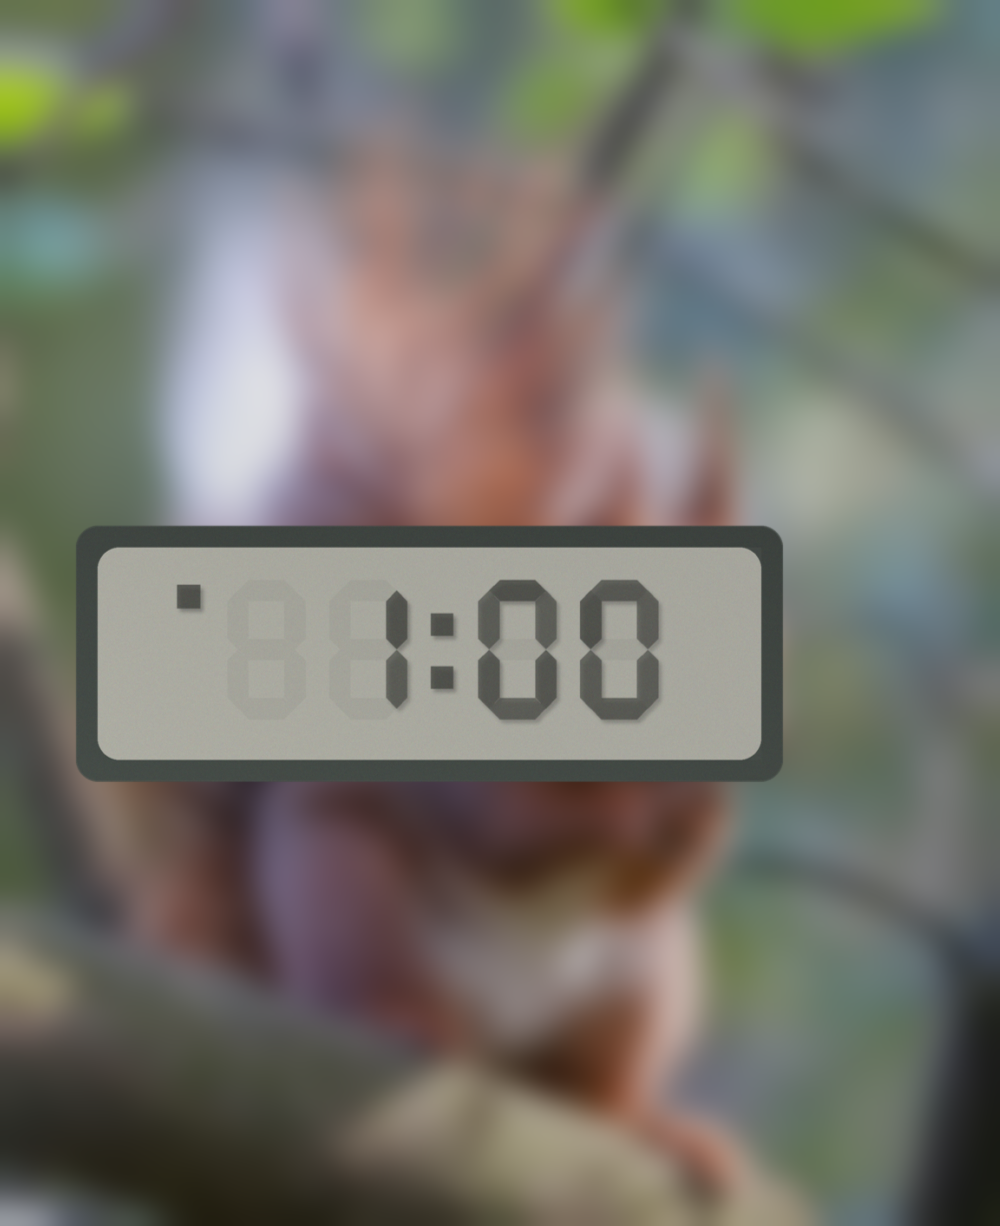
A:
**1:00**
